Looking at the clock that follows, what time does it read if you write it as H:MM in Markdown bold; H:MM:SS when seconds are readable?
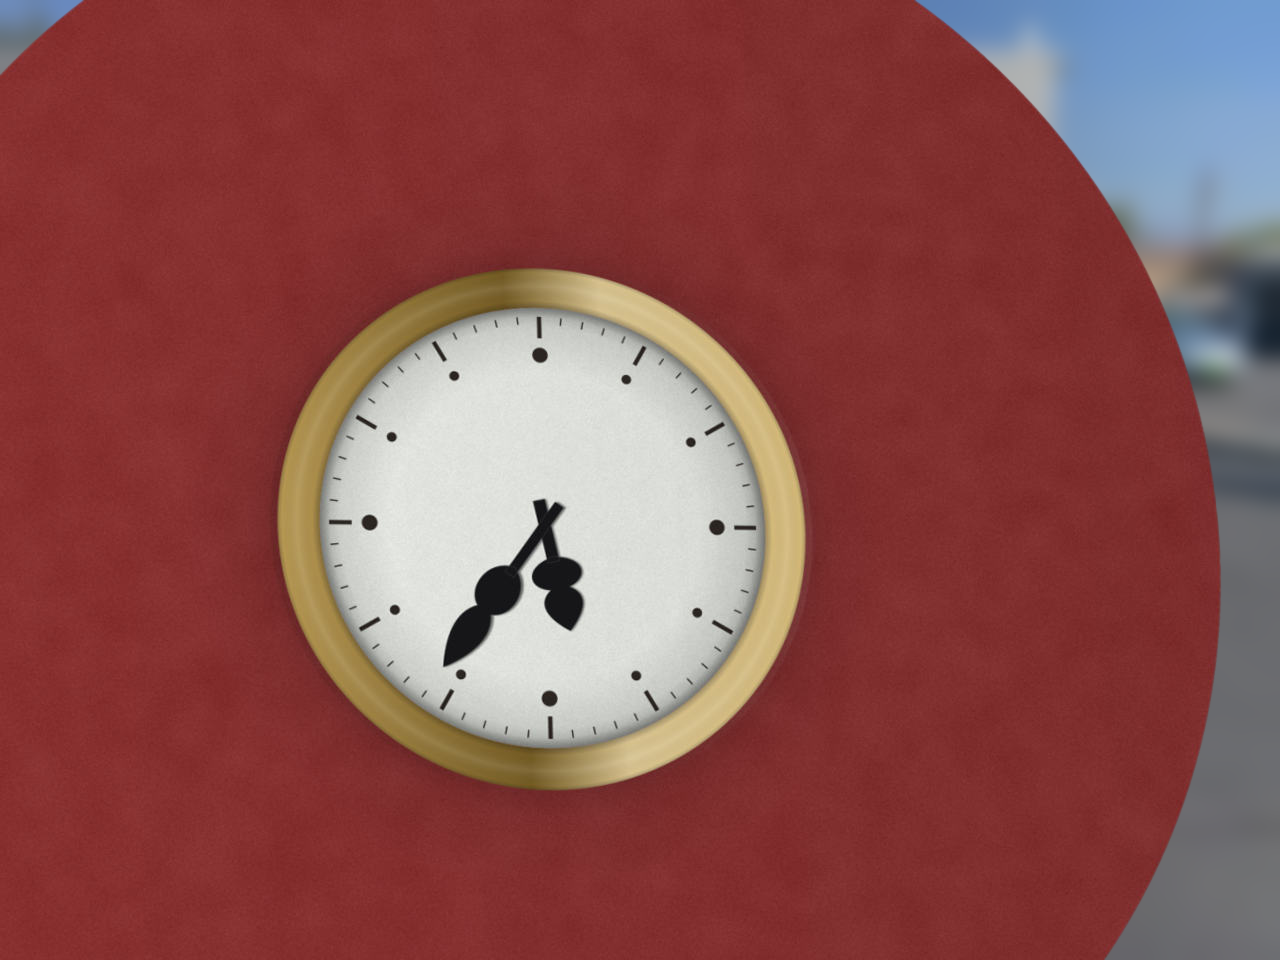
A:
**5:36**
